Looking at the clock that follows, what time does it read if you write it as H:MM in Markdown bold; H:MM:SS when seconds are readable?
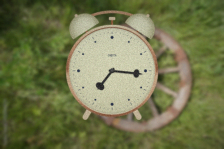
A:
**7:16**
